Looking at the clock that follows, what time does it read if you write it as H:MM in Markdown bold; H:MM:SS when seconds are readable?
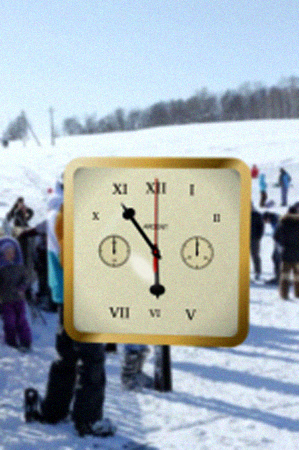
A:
**5:54**
